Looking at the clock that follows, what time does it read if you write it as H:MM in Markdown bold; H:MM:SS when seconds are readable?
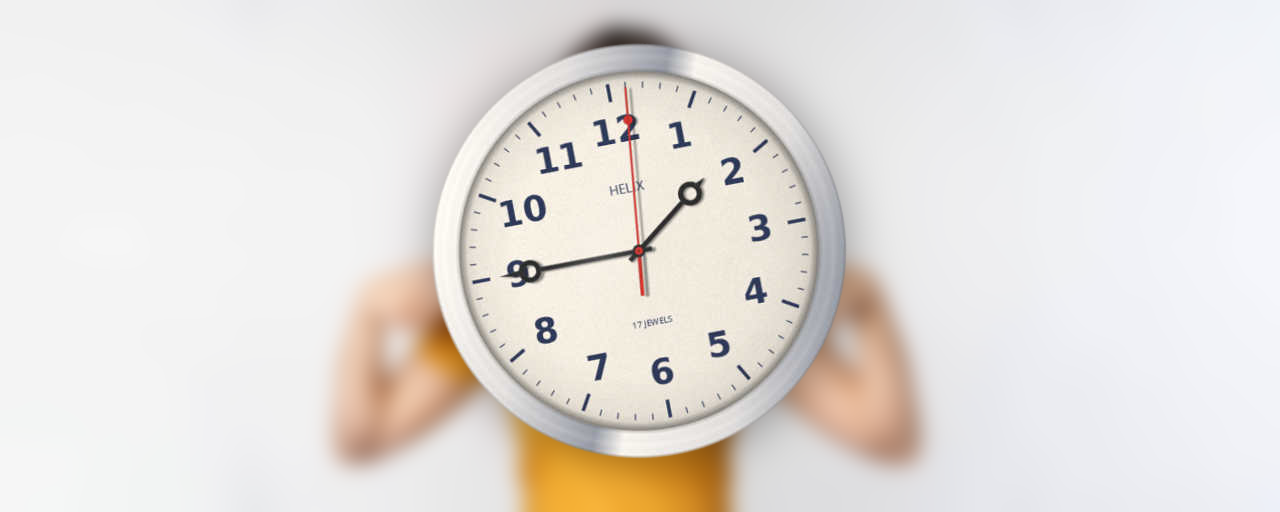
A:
**1:45:01**
